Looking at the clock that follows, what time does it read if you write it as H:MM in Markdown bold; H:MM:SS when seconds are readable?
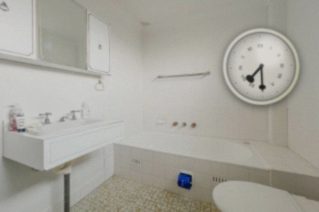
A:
**7:30**
